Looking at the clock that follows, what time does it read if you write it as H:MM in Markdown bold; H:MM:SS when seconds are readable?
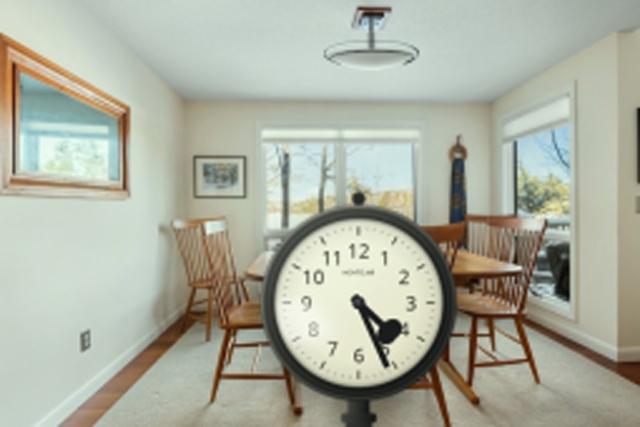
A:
**4:26**
